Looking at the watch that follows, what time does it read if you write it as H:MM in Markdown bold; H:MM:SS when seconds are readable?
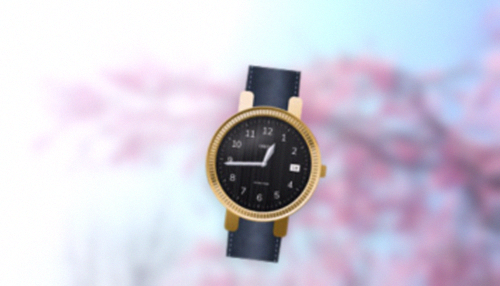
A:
**12:44**
